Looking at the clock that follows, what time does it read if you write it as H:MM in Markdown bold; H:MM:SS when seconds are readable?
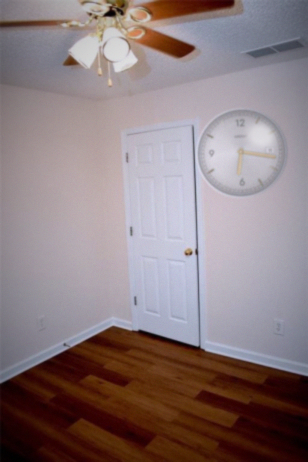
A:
**6:17**
